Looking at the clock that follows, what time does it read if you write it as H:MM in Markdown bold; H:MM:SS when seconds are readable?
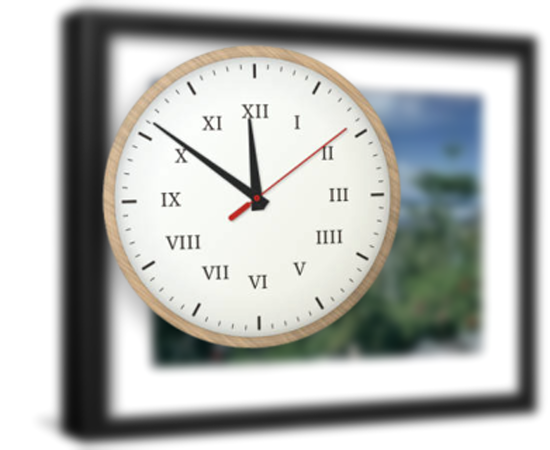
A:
**11:51:09**
